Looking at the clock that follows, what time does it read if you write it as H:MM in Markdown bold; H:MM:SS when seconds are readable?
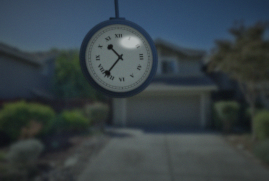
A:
**10:37**
